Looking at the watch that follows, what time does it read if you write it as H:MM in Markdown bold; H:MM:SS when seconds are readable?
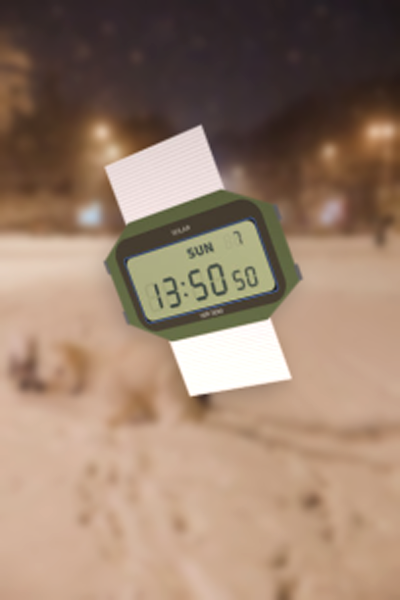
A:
**13:50:50**
